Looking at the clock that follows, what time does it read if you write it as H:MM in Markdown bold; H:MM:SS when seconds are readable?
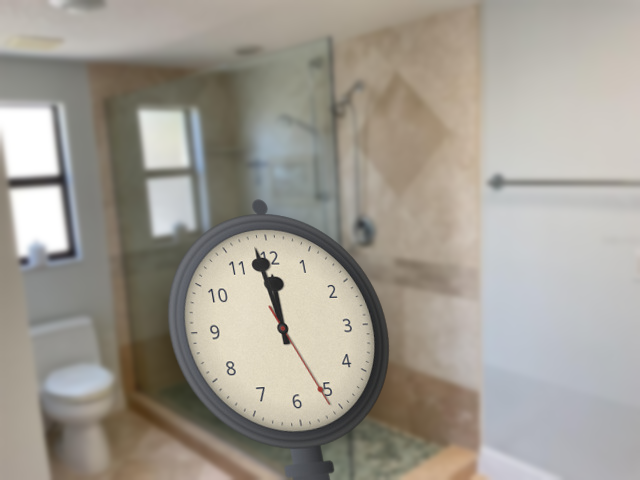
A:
**11:58:26**
